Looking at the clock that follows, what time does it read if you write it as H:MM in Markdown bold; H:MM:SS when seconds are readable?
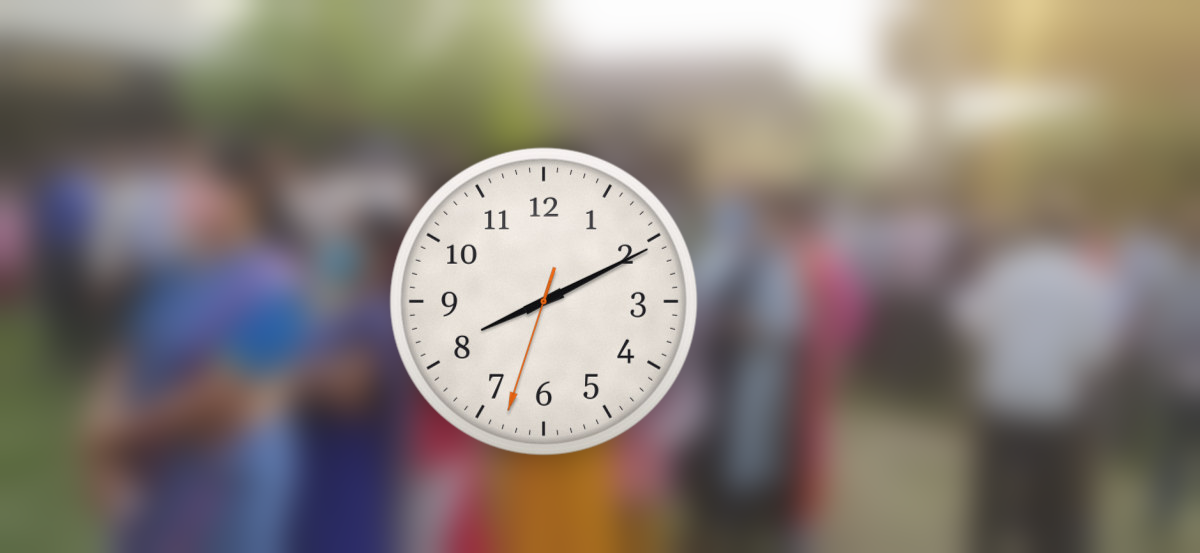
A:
**8:10:33**
